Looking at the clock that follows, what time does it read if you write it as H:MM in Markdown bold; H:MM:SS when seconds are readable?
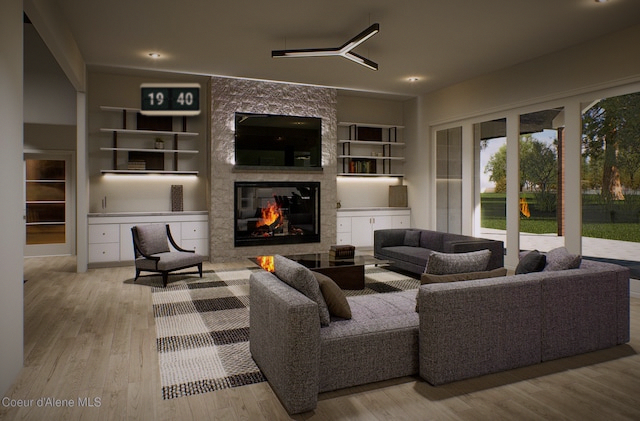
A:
**19:40**
